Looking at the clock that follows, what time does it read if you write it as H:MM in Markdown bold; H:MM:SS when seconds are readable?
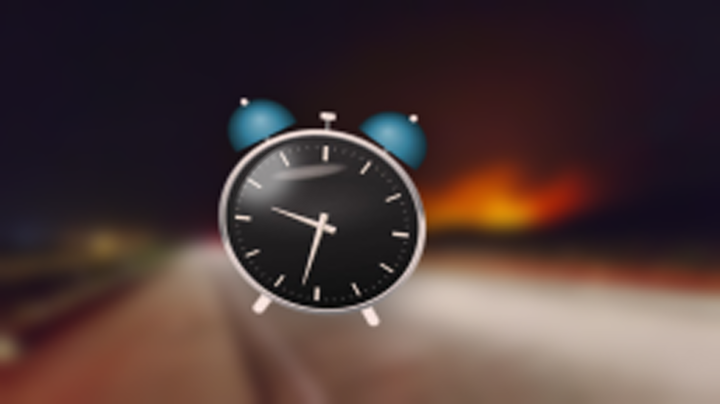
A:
**9:32**
